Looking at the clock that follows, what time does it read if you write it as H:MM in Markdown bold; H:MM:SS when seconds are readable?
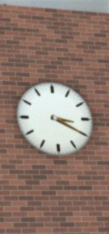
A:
**3:20**
